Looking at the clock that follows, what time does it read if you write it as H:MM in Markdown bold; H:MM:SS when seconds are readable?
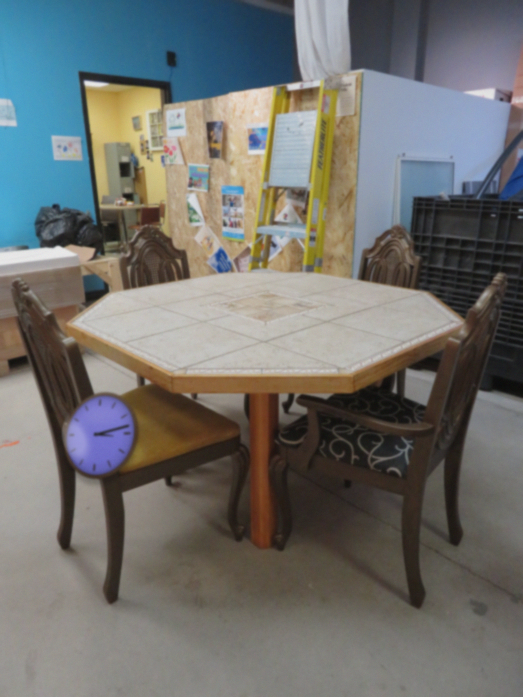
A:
**3:13**
